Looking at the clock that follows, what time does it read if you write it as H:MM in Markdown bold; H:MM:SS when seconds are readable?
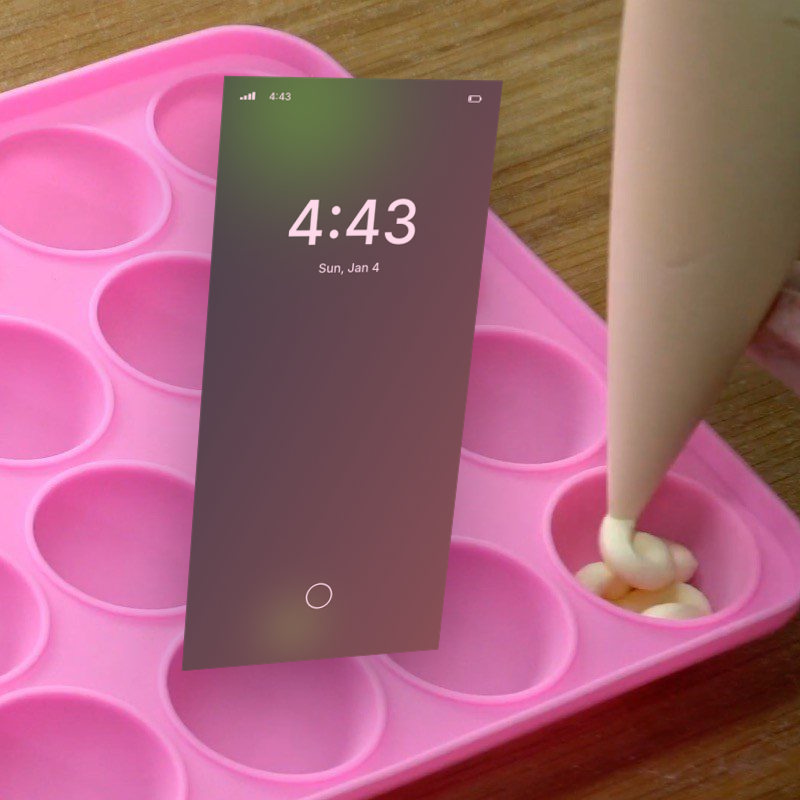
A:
**4:43**
